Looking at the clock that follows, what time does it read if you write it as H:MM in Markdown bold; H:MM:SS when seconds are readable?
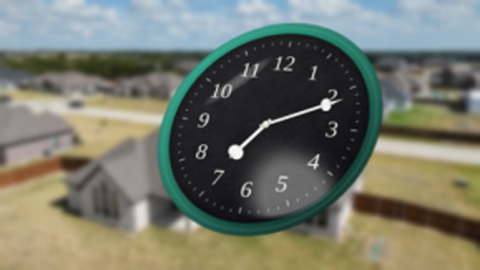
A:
**7:11**
